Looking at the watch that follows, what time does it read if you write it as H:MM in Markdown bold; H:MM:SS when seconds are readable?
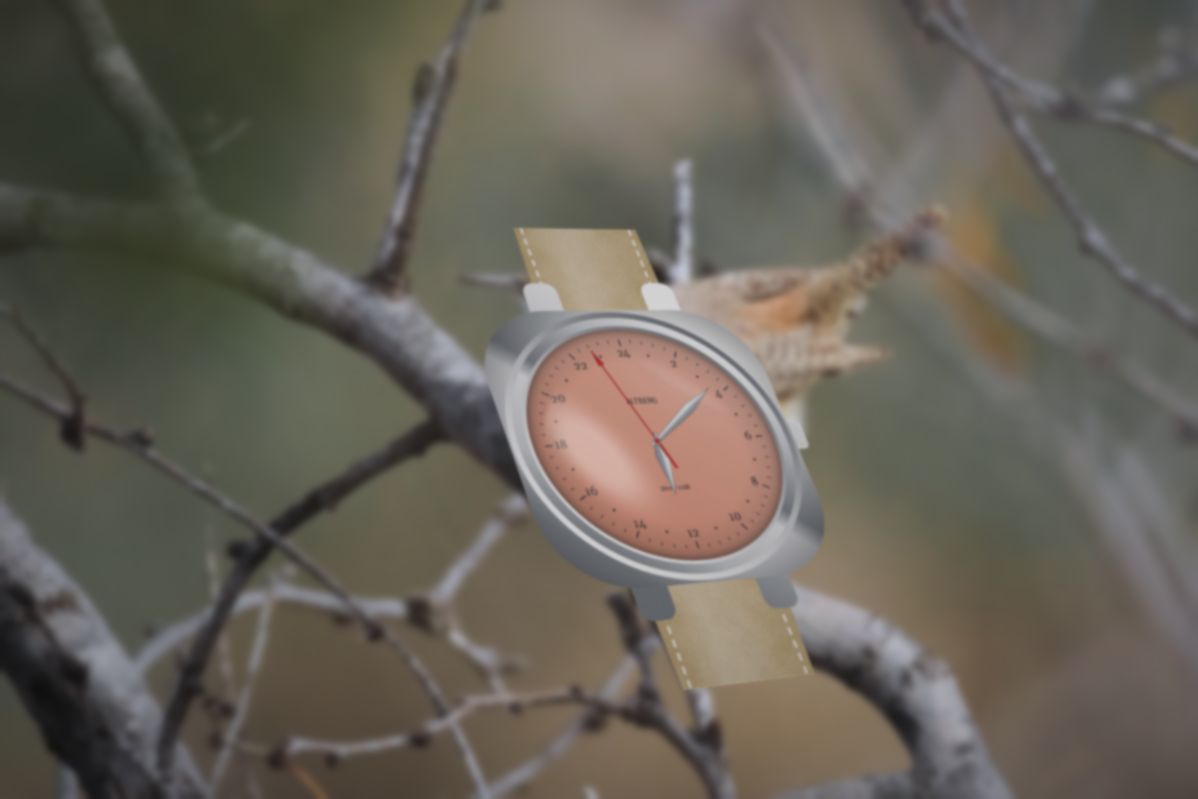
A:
**12:08:57**
